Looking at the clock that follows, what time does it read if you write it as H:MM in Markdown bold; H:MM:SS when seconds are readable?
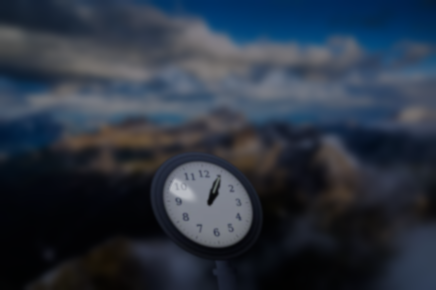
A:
**1:05**
